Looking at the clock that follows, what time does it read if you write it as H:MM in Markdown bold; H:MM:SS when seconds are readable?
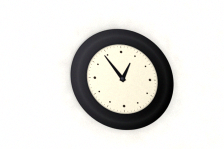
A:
**12:54**
